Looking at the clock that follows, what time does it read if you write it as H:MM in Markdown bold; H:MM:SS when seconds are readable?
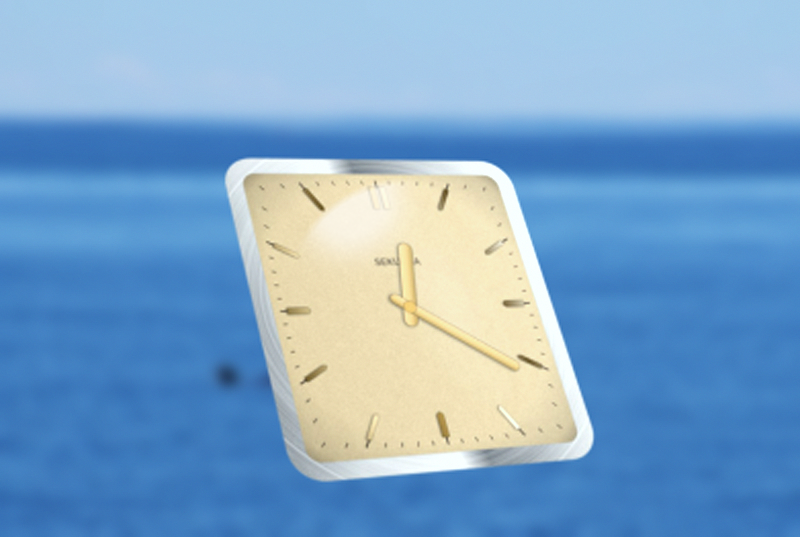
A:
**12:21**
